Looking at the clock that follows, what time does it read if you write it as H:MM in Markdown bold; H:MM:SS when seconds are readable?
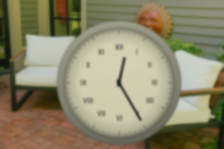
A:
**12:25**
